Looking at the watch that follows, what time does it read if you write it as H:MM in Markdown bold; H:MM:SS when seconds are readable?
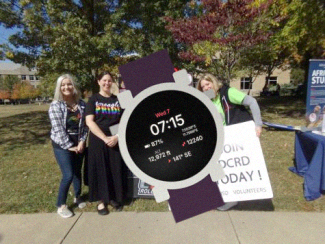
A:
**7:15**
